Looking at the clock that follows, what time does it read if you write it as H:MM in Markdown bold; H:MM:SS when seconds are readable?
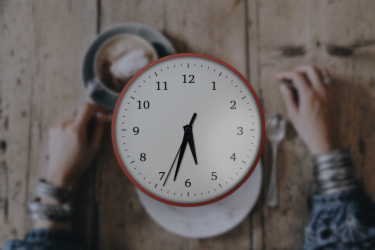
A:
**5:32:34**
